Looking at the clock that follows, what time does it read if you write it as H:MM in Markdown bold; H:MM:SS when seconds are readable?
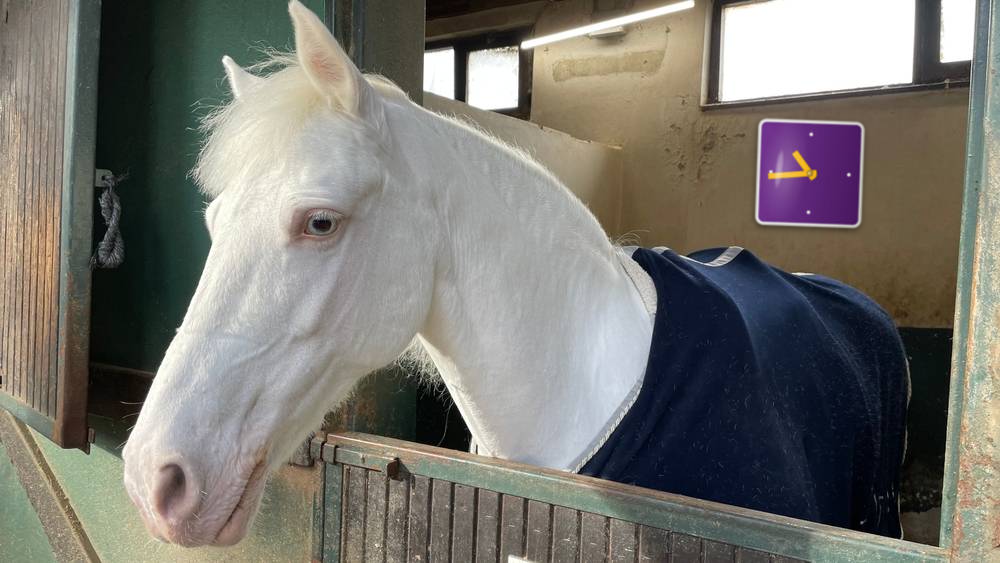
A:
**10:44**
